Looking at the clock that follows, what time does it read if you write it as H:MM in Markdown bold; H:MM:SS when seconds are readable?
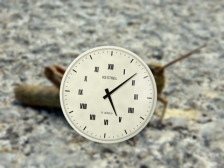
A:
**5:08**
